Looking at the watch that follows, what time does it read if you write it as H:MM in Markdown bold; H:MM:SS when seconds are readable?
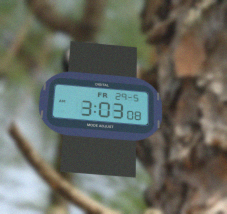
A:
**3:03:08**
